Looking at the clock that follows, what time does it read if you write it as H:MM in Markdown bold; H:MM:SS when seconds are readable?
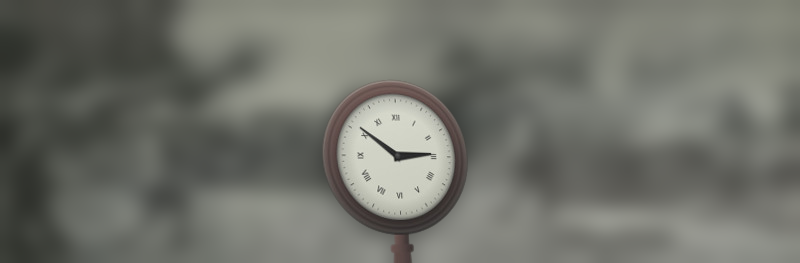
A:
**2:51**
